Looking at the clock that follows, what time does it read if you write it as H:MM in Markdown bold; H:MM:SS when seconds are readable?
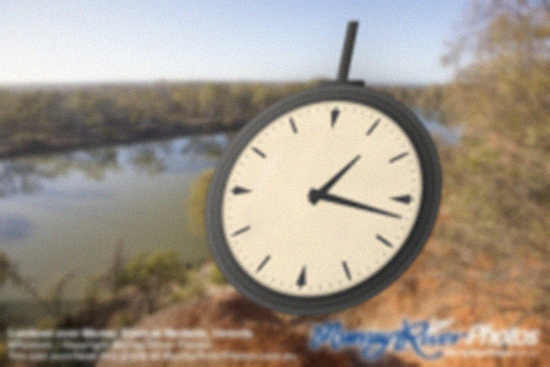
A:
**1:17**
